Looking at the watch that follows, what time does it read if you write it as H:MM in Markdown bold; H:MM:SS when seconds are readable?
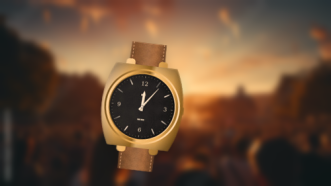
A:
**12:06**
